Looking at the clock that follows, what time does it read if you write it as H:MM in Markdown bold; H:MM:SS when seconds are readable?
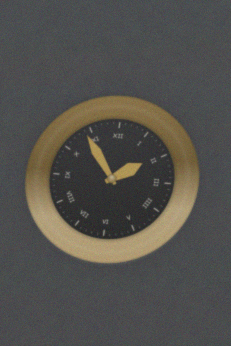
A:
**1:54**
